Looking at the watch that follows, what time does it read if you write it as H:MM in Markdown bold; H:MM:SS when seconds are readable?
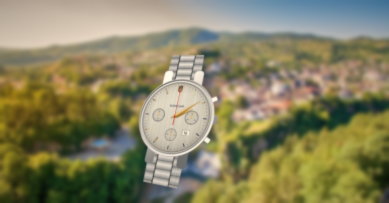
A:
**2:09**
